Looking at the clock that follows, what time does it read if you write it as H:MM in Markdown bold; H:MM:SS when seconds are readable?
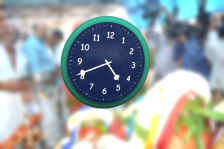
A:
**4:41**
